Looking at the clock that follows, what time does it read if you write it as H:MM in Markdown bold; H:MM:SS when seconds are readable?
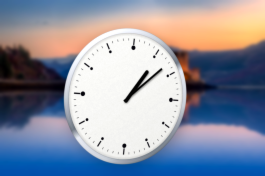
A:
**1:08**
